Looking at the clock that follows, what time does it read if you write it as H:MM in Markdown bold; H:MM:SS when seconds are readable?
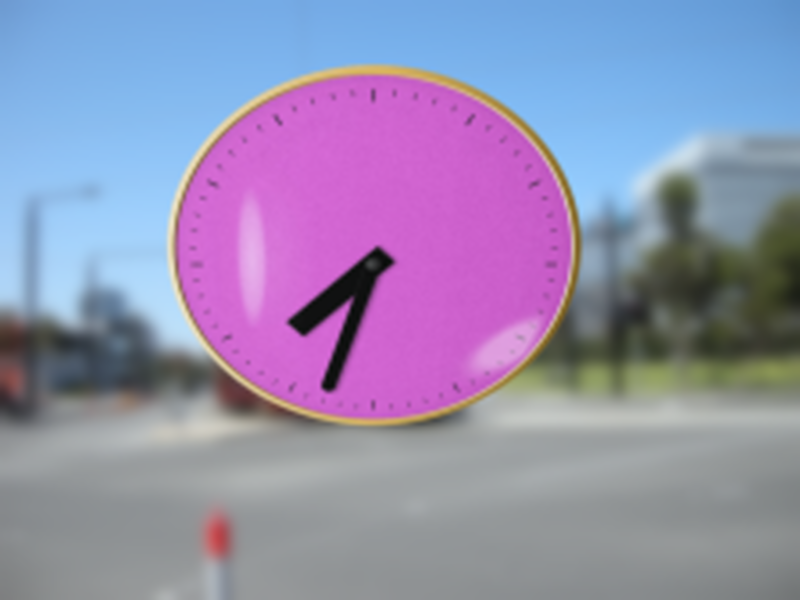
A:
**7:33**
